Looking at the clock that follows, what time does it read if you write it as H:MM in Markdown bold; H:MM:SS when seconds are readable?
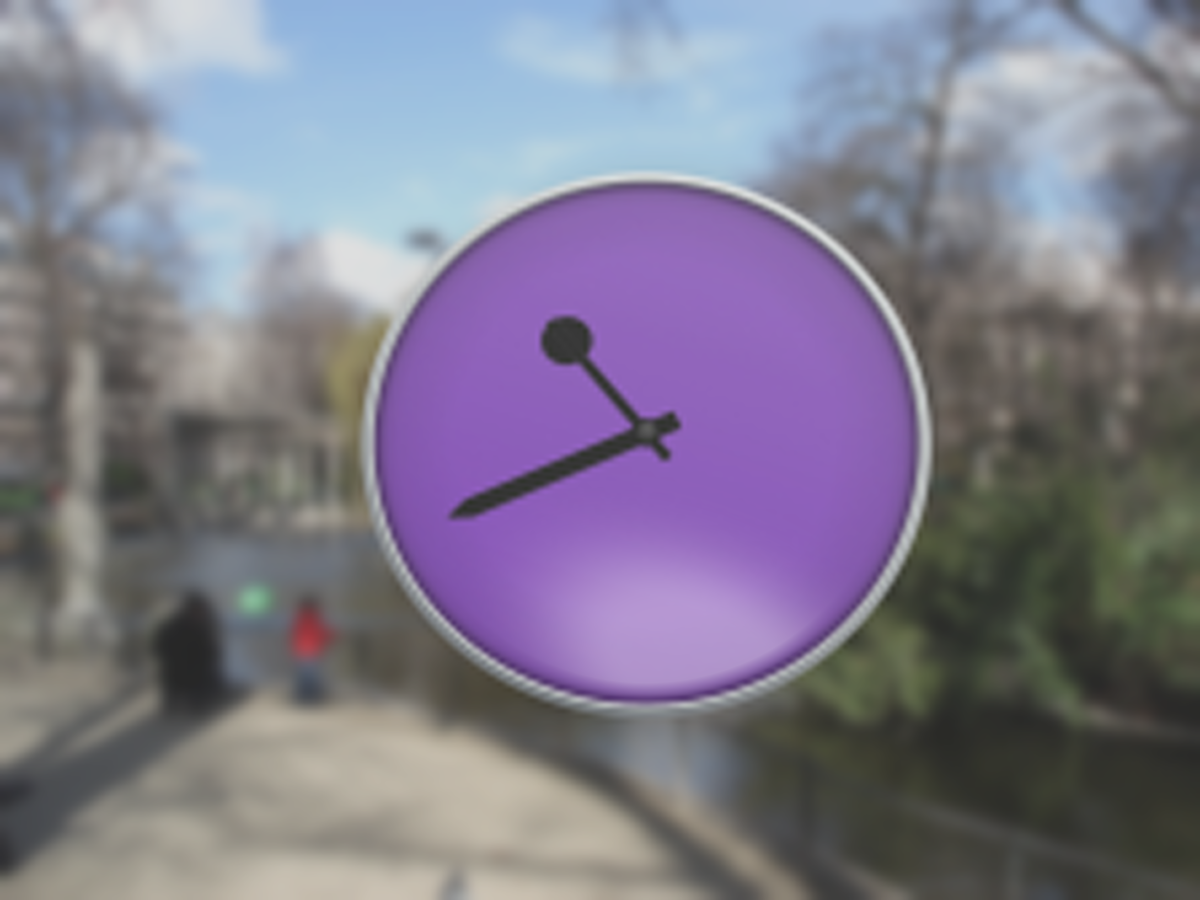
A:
**10:41**
